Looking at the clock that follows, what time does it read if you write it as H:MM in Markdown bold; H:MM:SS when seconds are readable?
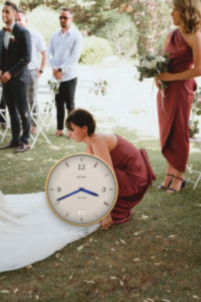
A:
**3:41**
